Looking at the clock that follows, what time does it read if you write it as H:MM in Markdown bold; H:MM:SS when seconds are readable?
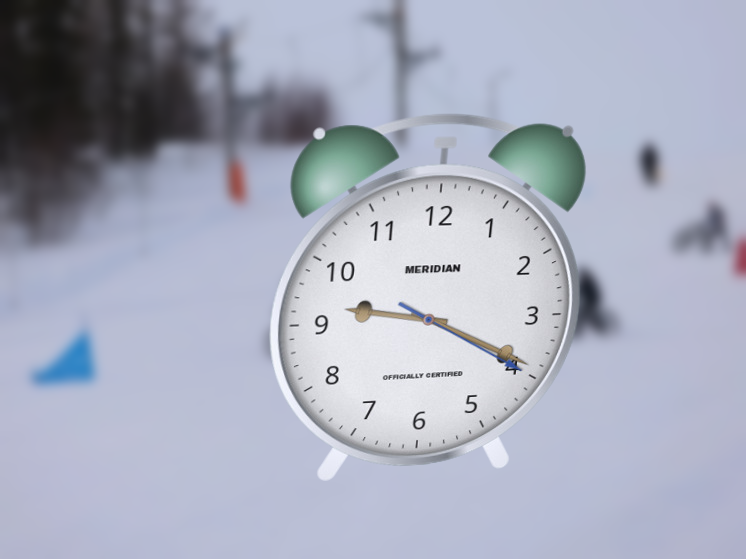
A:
**9:19:20**
